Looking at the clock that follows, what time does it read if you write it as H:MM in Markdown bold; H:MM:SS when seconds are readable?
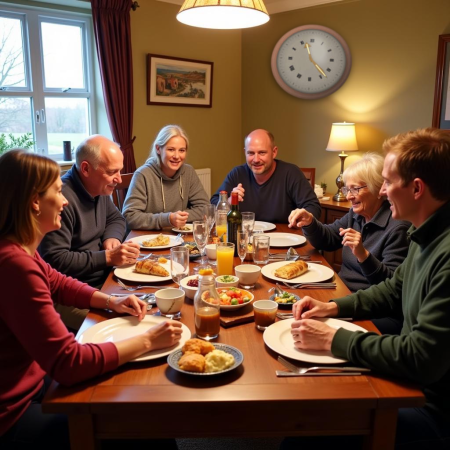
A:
**11:23**
